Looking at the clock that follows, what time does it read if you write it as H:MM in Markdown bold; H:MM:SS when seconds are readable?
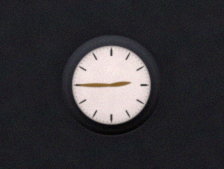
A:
**2:45**
